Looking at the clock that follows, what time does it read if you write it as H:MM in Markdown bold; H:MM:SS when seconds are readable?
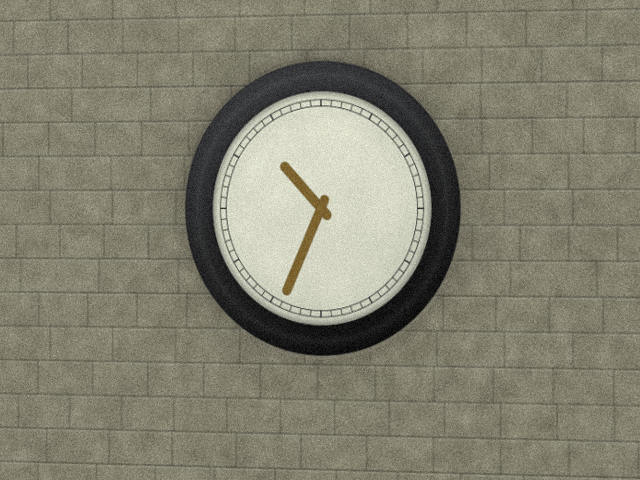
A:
**10:34**
